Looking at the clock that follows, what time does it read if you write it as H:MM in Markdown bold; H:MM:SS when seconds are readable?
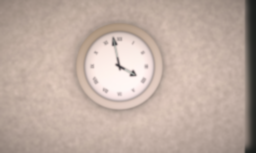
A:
**3:58**
